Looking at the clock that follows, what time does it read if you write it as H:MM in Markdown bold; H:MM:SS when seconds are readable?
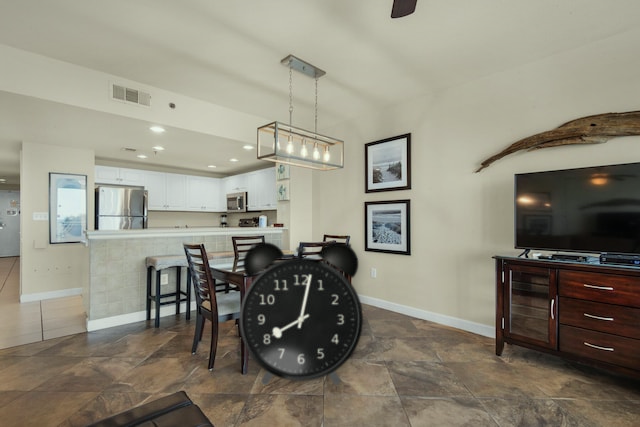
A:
**8:02**
